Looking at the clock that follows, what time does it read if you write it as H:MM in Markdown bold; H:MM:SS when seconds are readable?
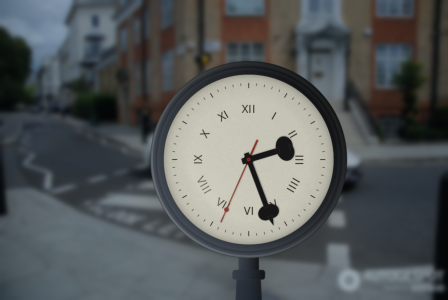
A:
**2:26:34**
